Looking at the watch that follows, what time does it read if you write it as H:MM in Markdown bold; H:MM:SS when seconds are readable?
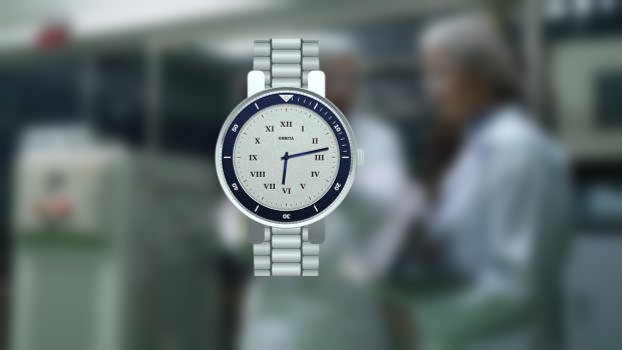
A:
**6:13**
